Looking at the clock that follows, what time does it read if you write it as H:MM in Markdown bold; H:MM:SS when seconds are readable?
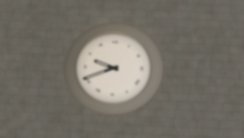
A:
**9:41**
